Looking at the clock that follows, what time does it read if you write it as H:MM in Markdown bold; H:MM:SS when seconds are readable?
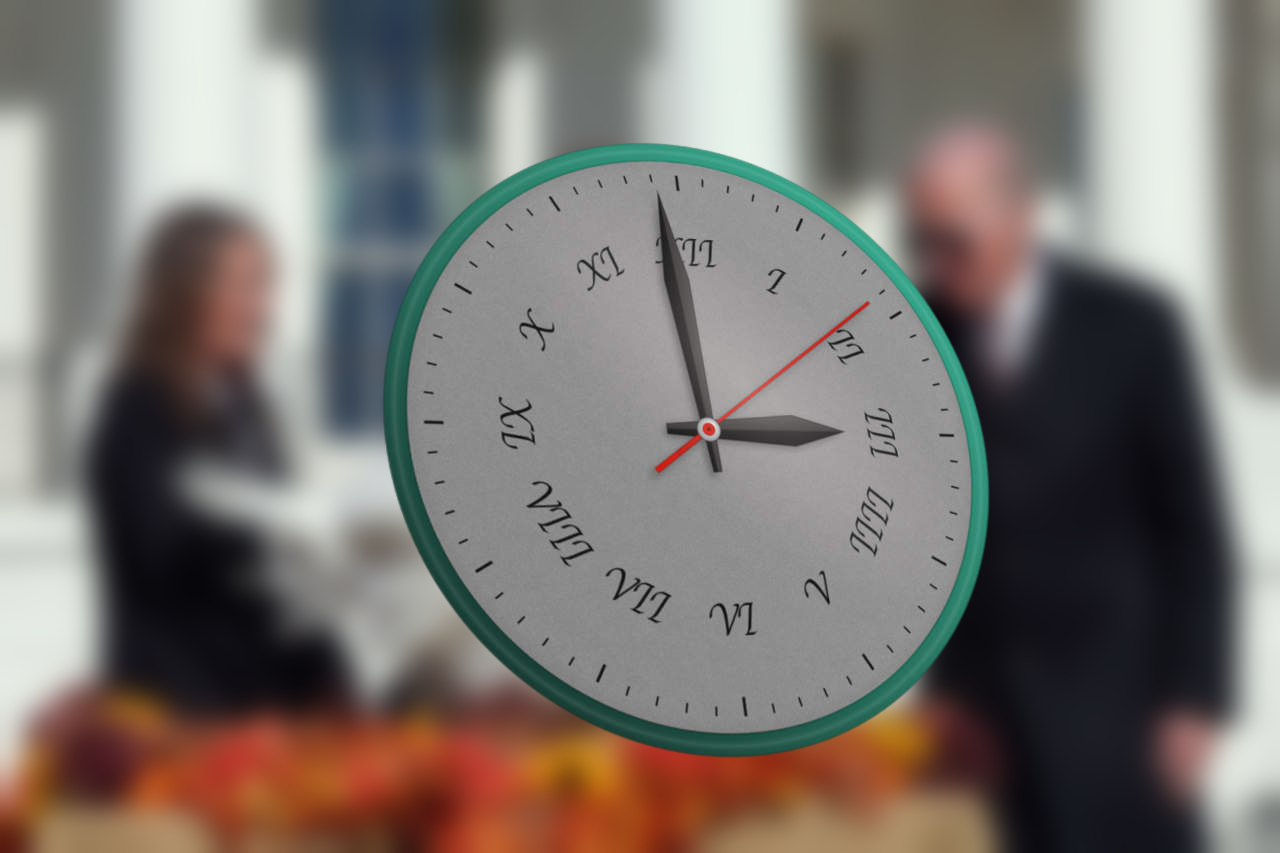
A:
**2:59:09**
